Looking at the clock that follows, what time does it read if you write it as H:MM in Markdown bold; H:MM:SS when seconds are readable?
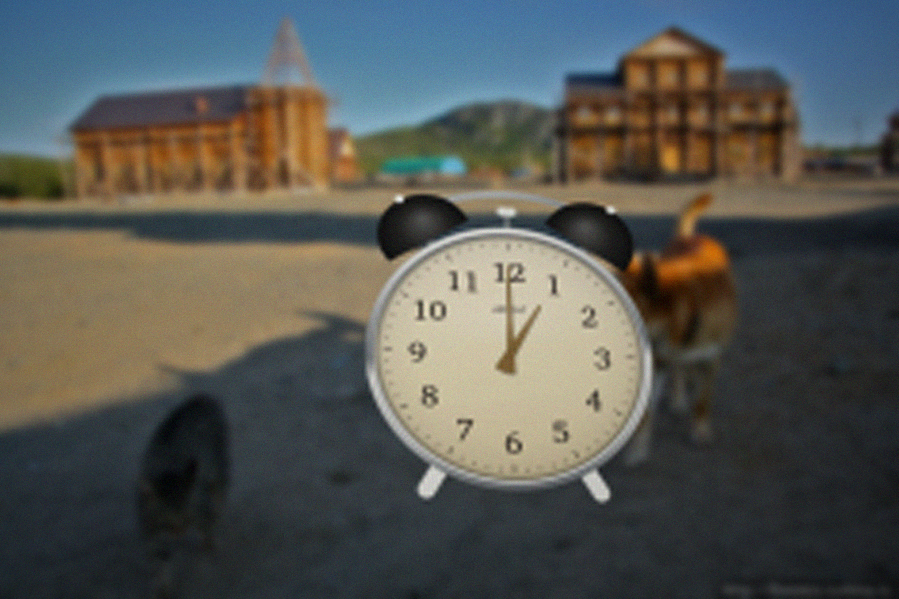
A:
**1:00**
